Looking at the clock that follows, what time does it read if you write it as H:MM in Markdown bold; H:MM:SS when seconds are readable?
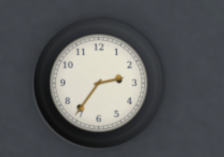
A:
**2:36**
